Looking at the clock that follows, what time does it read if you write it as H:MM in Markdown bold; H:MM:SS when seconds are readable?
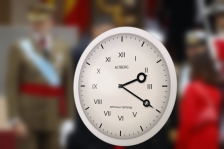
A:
**2:20**
